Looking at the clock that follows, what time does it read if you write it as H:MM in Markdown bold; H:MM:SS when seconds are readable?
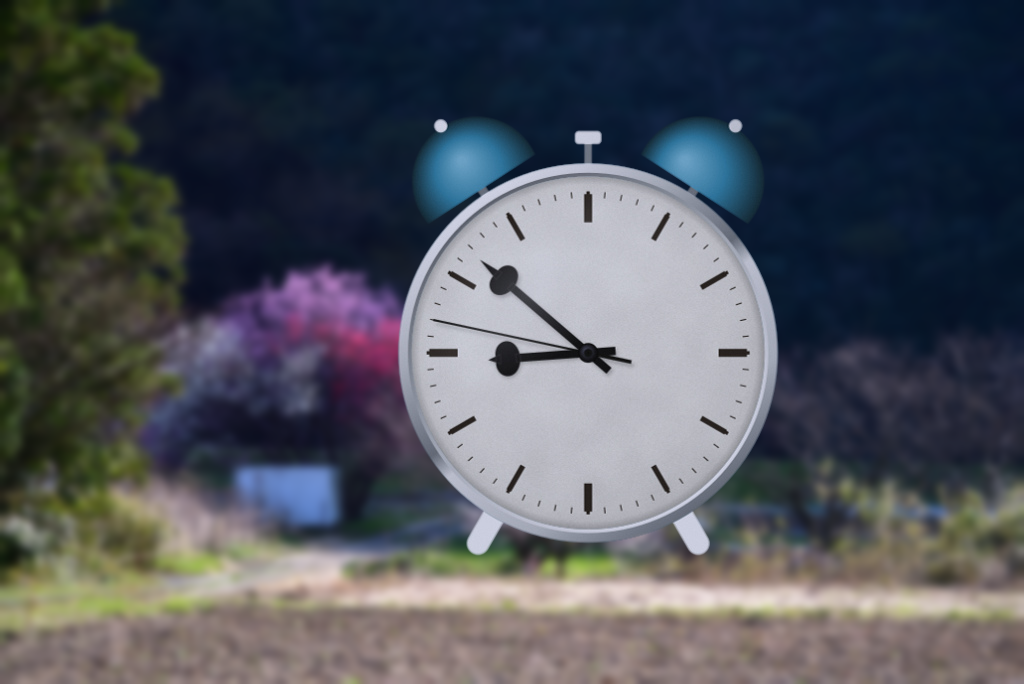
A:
**8:51:47**
